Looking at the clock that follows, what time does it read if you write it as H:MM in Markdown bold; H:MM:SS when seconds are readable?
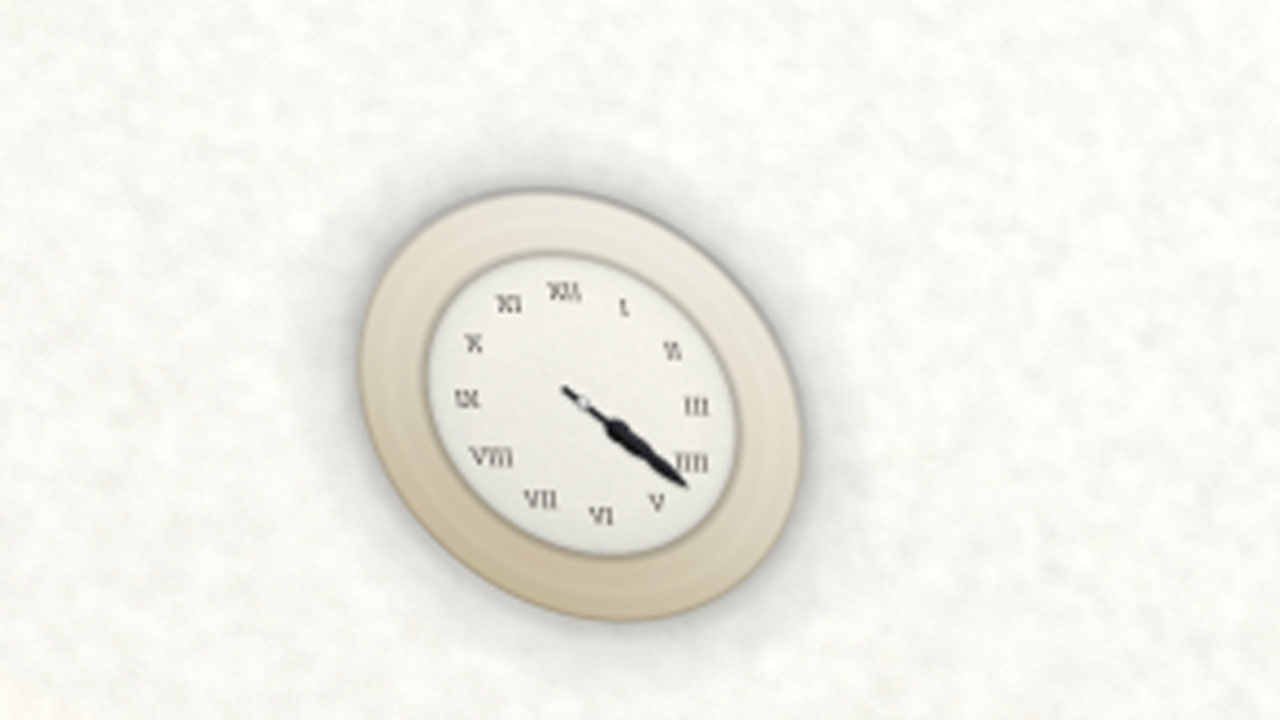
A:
**4:22**
